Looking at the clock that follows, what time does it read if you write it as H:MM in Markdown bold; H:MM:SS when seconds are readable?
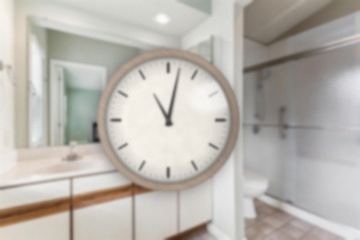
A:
**11:02**
